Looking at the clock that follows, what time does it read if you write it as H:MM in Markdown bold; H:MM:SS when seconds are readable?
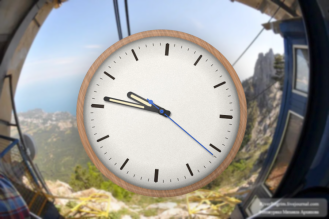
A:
**9:46:21**
